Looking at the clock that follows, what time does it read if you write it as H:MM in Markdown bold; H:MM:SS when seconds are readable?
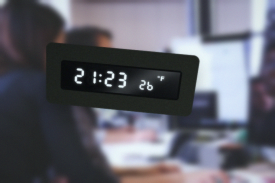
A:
**21:23**
